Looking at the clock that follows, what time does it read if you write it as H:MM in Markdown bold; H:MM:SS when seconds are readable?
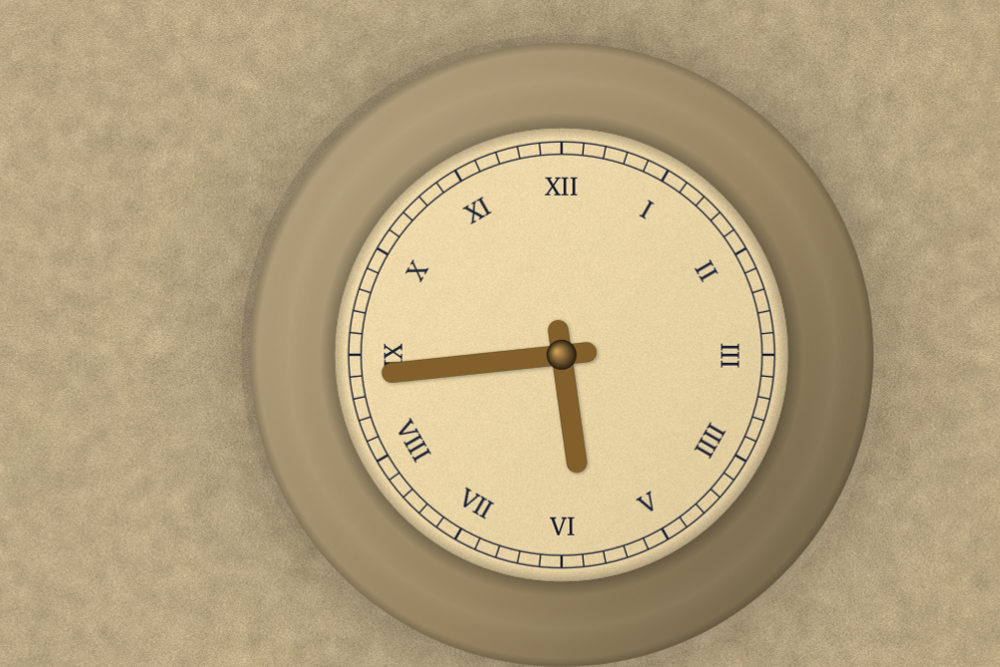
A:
**5:44**
